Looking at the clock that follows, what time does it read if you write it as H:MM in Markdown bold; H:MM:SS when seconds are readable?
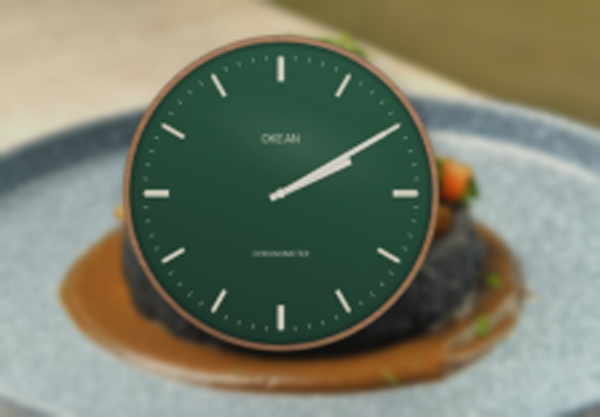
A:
**2:10**
